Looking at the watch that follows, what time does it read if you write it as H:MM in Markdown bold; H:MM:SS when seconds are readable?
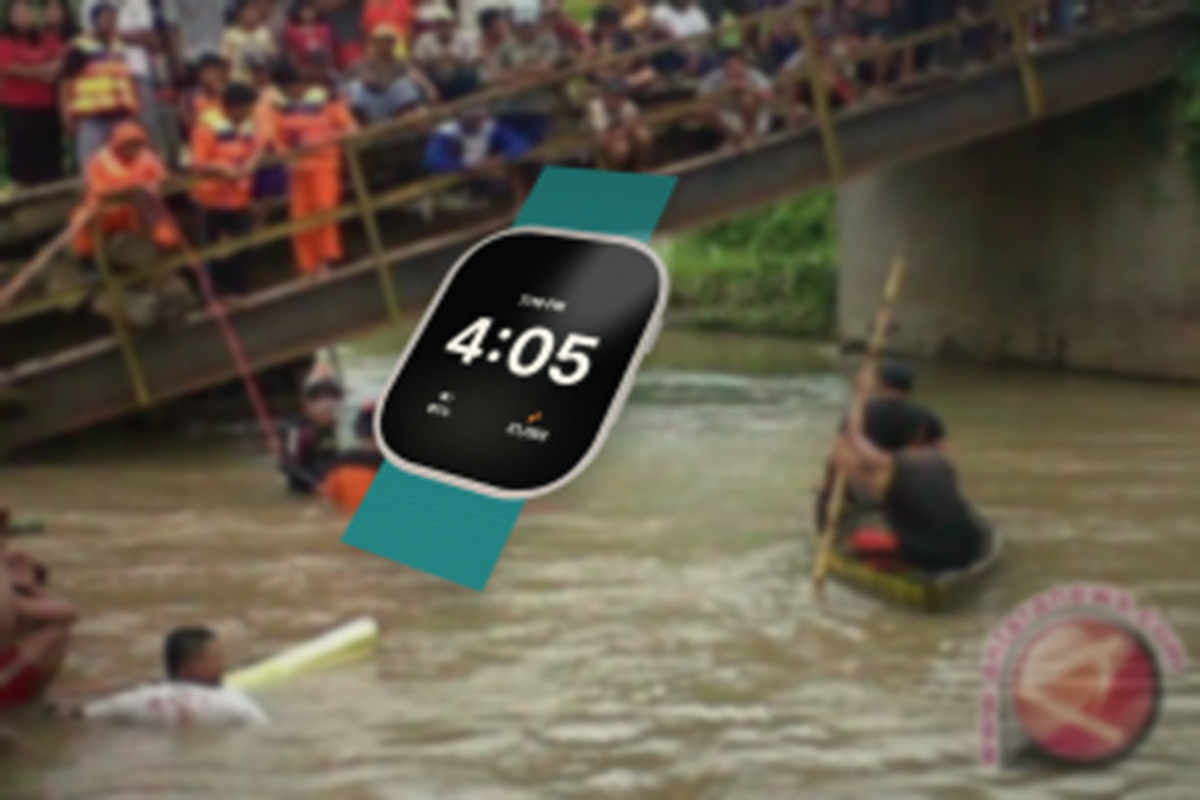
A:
**4:05**
